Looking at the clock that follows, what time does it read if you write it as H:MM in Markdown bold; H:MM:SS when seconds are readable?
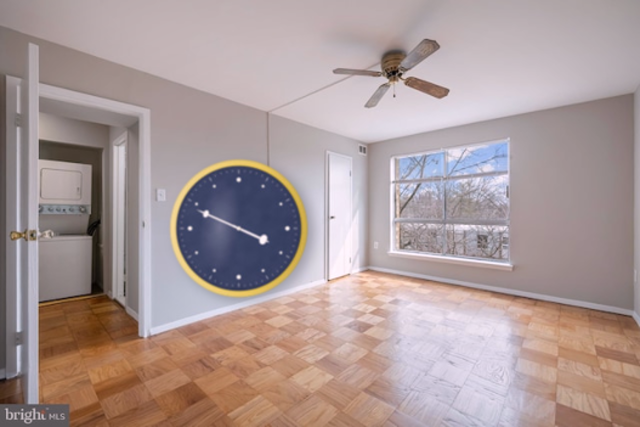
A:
**3:49**
